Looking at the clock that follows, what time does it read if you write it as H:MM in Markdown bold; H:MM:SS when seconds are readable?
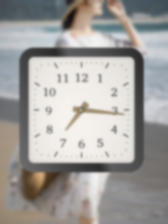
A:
**7:16**
